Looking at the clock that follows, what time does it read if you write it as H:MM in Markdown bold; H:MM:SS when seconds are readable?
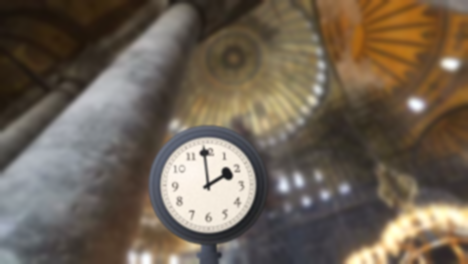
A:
**1:59**
